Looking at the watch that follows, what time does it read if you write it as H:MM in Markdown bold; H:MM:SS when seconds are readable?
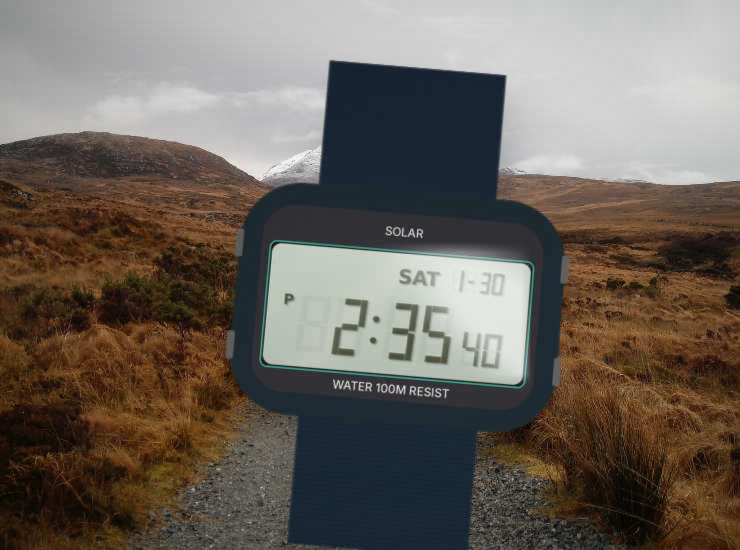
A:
**2:35:40**
